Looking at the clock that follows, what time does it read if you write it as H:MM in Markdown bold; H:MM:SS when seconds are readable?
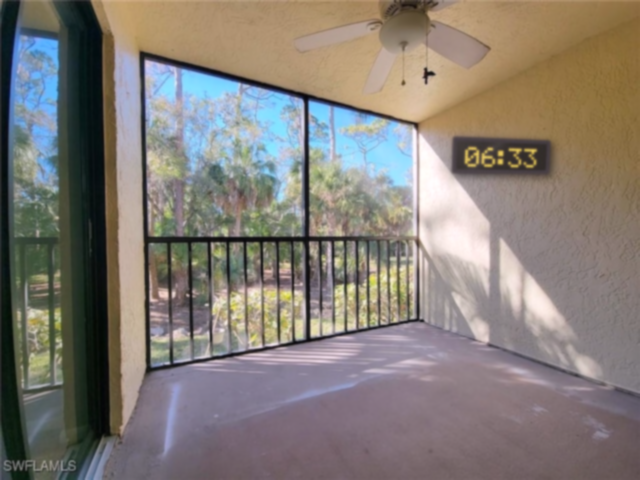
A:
**6:33**
